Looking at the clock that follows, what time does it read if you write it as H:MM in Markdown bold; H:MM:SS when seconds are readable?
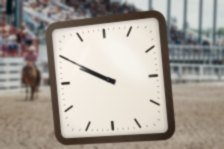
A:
**9:50**
